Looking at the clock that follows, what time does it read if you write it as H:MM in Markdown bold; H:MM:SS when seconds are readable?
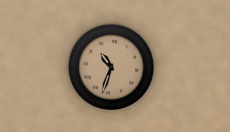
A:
**10:32**
